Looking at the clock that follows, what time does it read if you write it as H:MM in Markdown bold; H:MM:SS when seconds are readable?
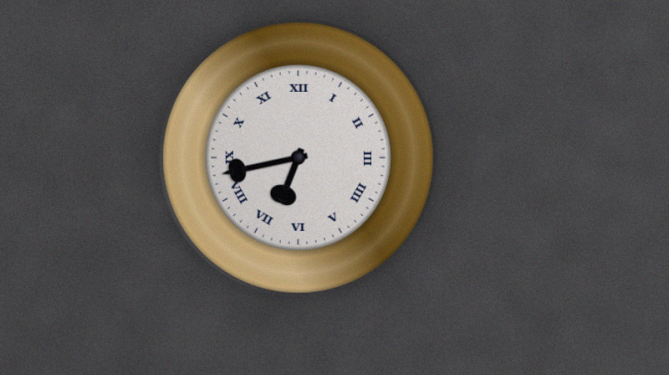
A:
**6:43**
